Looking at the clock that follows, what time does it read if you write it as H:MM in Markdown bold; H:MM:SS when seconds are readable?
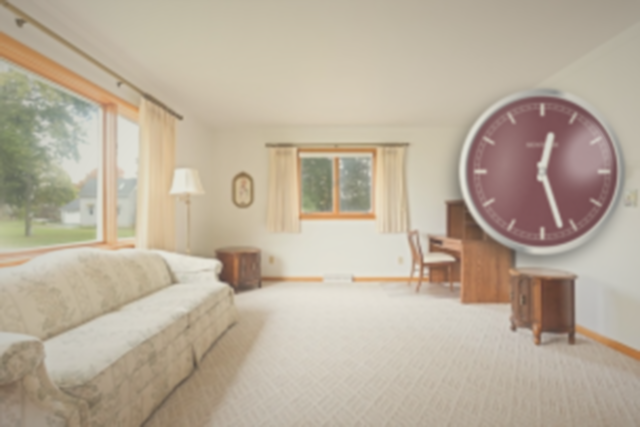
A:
**12:27**
